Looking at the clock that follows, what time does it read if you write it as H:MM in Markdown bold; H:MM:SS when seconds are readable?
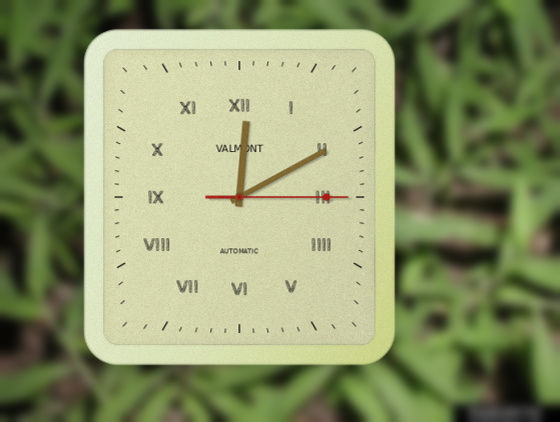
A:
**12:10:15**
